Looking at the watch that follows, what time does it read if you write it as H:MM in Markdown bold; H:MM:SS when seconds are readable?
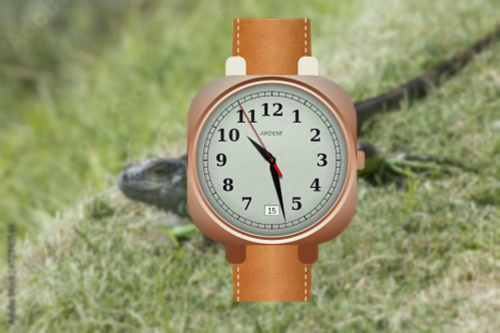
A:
**10:27:55**
